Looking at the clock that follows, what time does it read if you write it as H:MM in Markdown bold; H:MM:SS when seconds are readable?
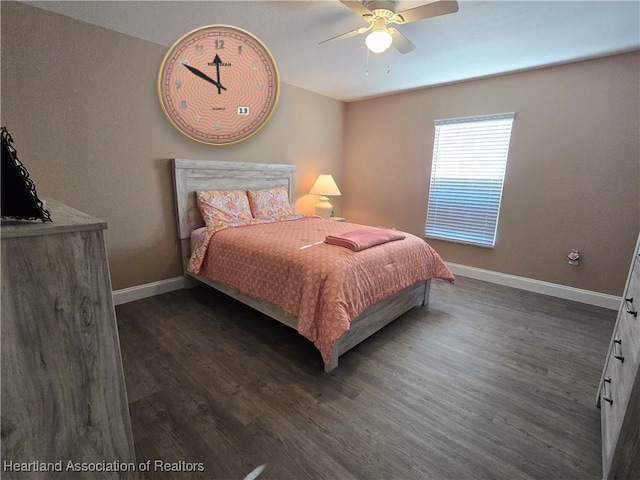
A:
**11:50**
